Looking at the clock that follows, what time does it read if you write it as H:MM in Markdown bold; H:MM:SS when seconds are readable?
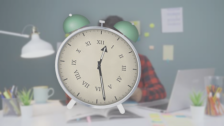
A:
**12:28**
